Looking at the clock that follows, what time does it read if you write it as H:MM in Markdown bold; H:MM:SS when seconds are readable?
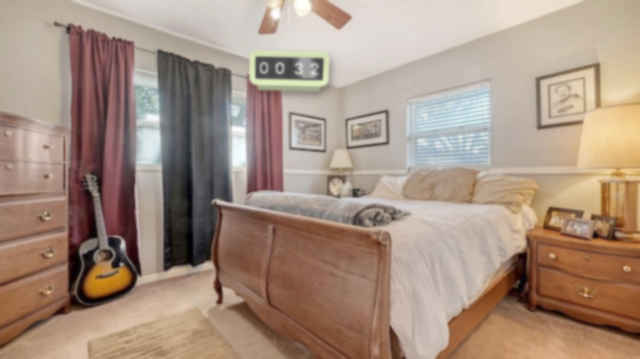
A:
**0:32**
